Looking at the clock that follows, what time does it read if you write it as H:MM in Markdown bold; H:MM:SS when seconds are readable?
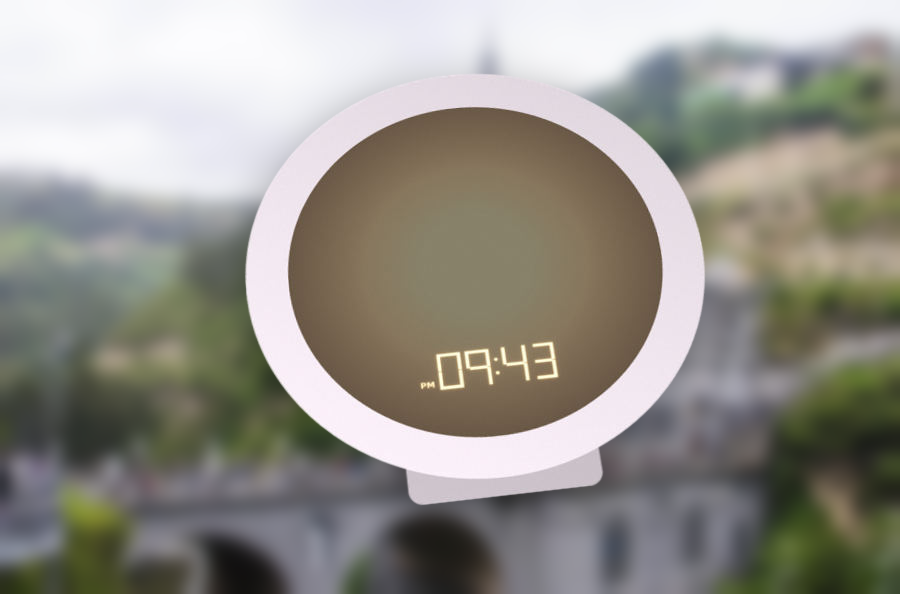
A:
**9:43**
